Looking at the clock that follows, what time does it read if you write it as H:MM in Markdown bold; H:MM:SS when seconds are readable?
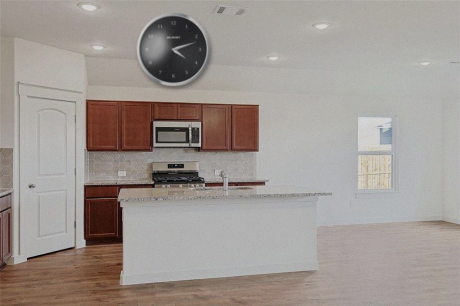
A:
**4:12**
